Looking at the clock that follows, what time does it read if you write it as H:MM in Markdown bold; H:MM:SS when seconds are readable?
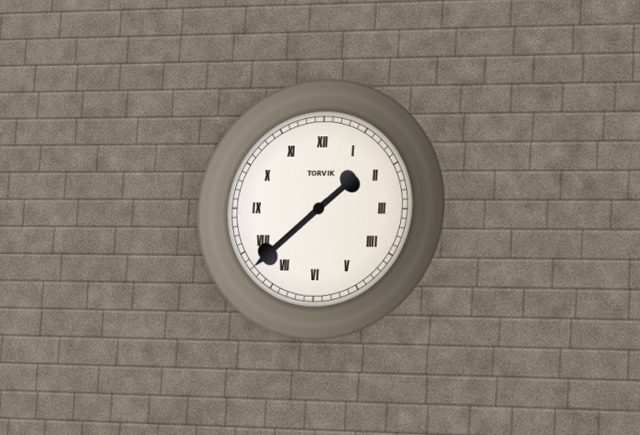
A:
**1:38**
